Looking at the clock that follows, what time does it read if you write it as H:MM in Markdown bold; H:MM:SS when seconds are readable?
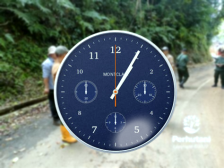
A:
**1:05**
